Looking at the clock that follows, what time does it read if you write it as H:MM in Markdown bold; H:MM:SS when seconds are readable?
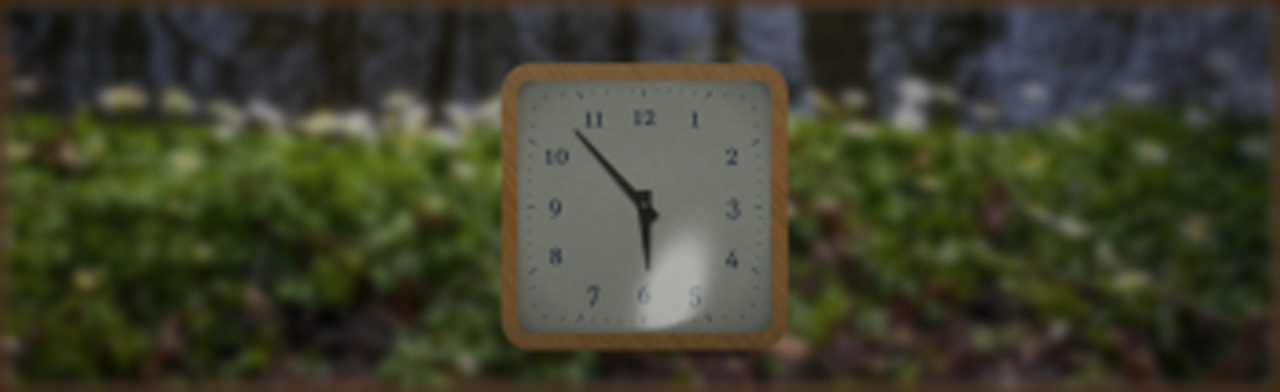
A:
**5:53**
